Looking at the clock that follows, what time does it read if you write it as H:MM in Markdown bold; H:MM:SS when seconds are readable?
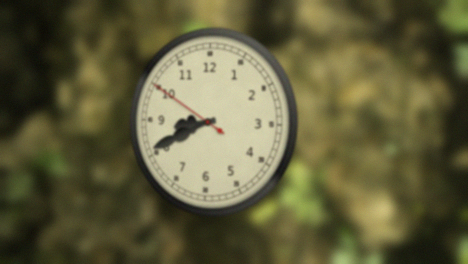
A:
**8:40:50**
